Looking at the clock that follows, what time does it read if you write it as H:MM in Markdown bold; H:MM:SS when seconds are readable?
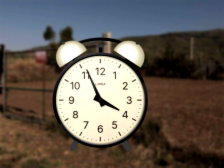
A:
**3:56**
